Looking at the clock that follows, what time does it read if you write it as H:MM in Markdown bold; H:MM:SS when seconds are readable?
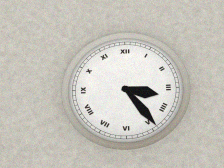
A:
**3:24**
